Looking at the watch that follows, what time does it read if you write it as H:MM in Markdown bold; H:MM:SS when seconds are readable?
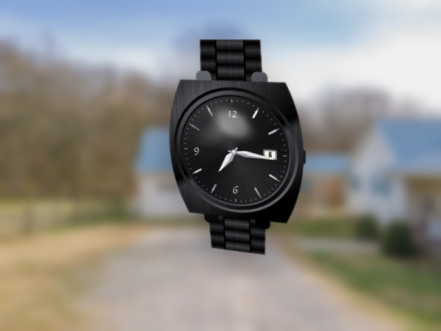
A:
**7:16**
